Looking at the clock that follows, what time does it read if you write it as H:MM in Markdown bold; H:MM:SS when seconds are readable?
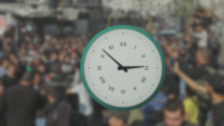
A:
**2:52**
